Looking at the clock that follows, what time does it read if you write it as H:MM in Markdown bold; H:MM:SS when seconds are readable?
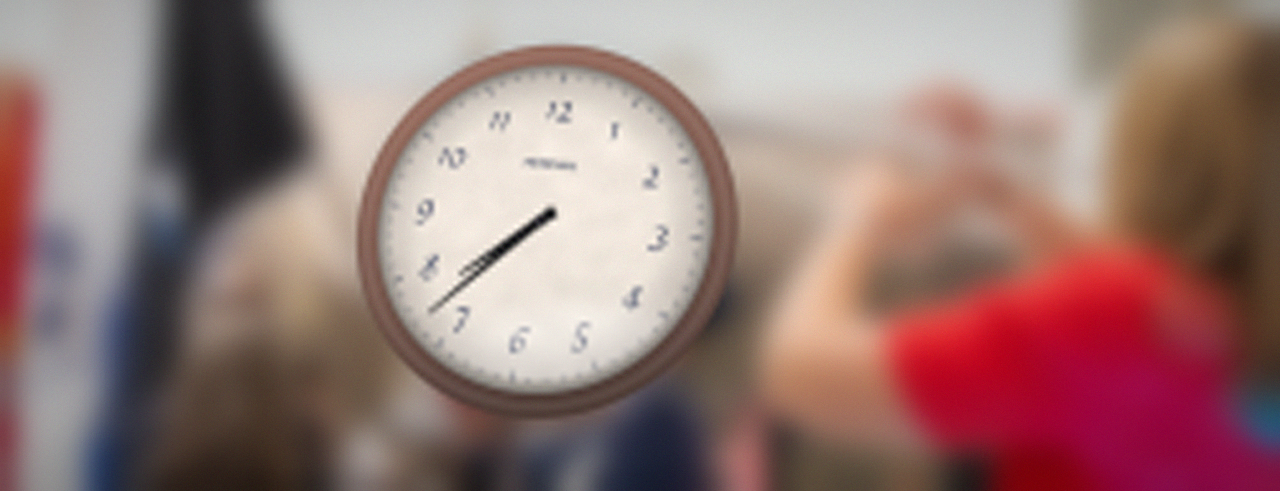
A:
**7:37**
